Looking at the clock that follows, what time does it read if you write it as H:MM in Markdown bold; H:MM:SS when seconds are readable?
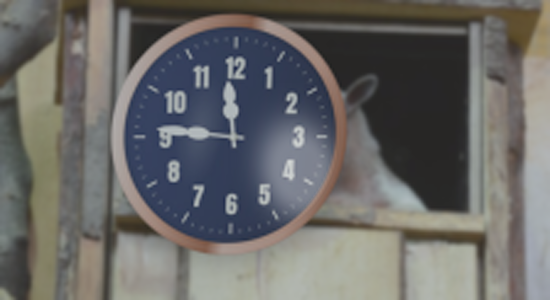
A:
**11:46**
